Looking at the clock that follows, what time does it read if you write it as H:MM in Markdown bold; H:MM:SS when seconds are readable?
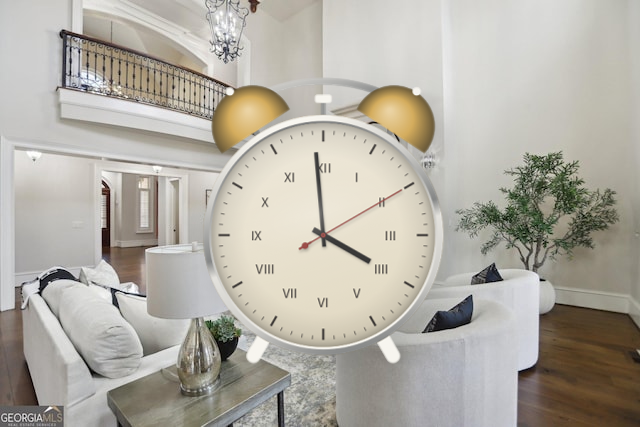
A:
**3:59:10**
